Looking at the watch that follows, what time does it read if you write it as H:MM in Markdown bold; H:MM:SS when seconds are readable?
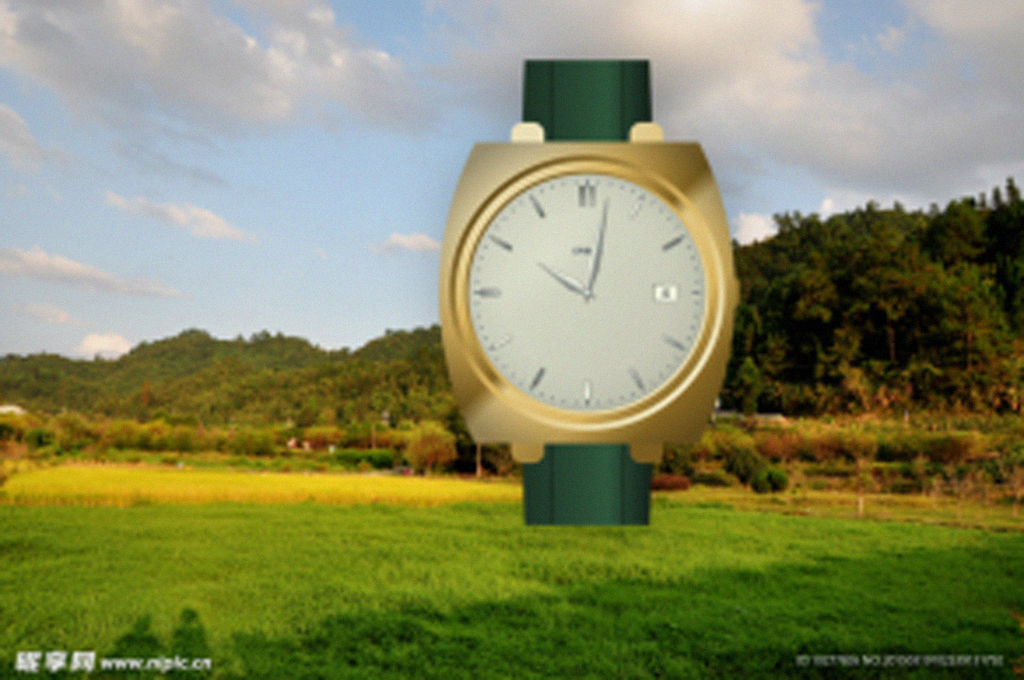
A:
**10:02**
